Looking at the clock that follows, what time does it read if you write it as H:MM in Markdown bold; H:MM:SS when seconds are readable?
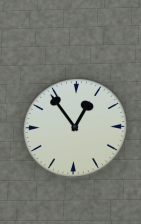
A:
**12:54**
